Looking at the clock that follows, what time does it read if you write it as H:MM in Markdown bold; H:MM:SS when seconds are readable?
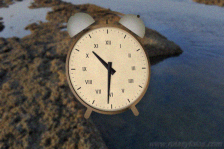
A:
**10:31**
